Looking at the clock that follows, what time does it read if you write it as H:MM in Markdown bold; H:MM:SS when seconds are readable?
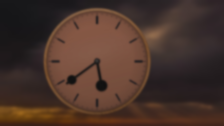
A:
**5:39**
